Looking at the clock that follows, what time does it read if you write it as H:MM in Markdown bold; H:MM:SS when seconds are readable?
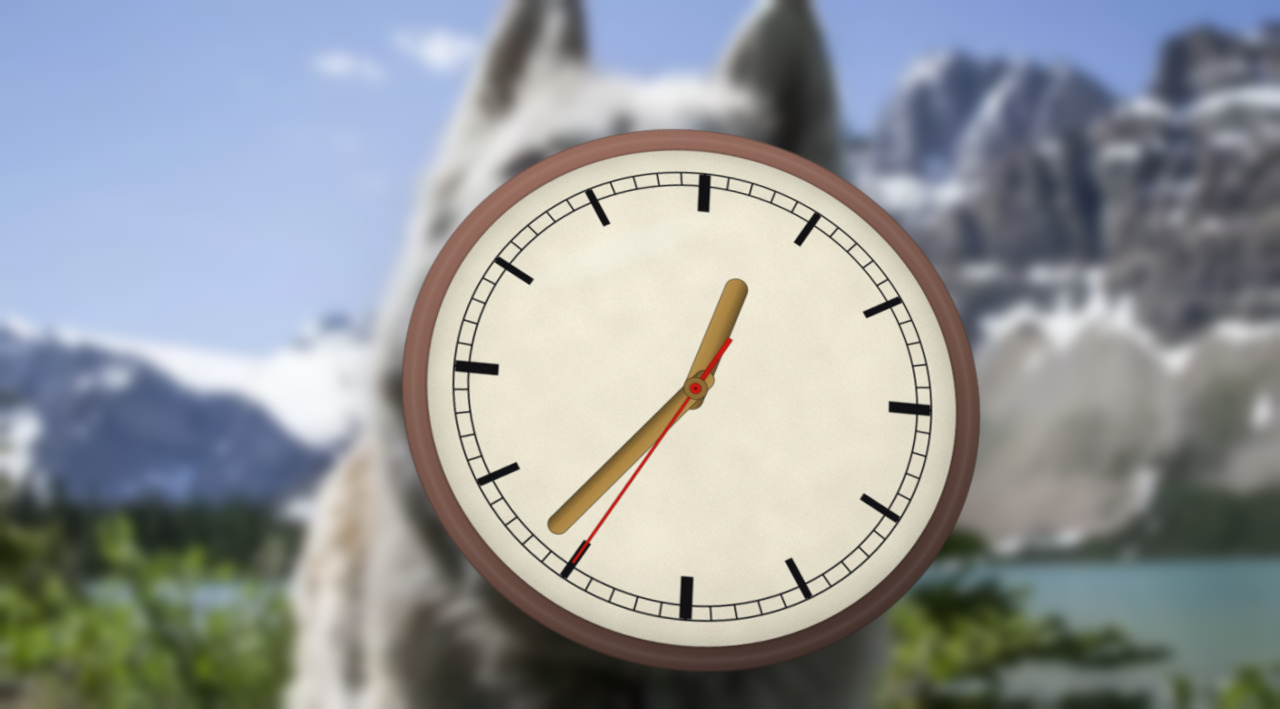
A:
**12:36:35**
